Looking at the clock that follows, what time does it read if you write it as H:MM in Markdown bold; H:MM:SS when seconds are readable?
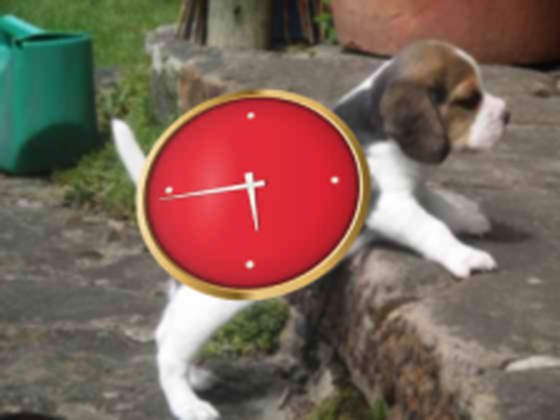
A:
**5:44**
